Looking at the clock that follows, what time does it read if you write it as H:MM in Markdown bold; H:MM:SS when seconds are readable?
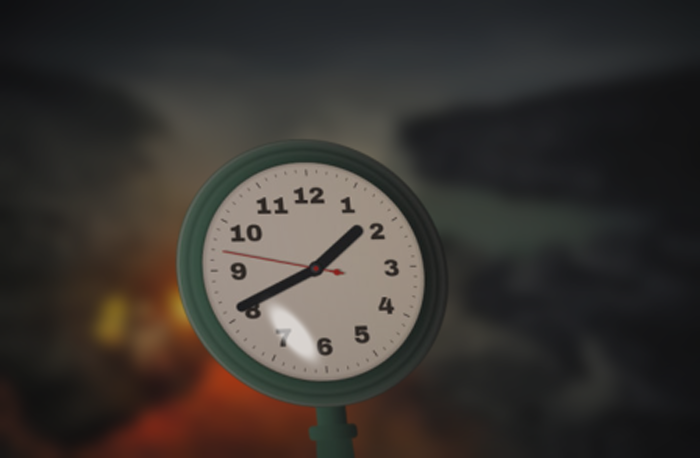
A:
**1:40:47**
